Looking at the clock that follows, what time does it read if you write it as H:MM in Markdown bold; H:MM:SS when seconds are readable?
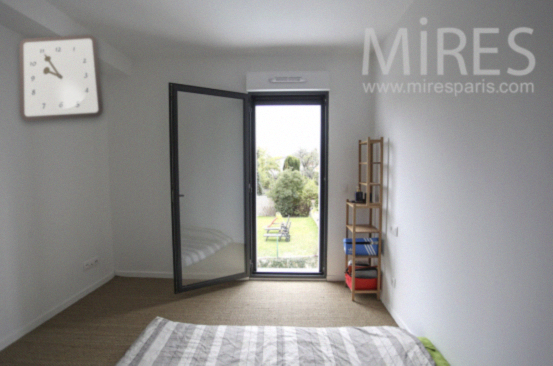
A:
**9:55**
